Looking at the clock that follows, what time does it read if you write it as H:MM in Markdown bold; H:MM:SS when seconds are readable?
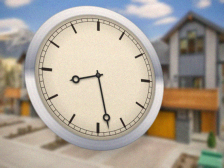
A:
**8:28**
